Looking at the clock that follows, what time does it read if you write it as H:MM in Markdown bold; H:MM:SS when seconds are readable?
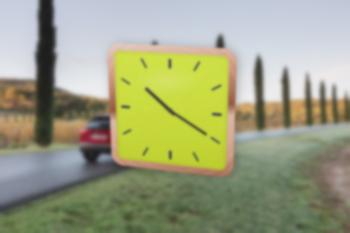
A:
**10:20**
